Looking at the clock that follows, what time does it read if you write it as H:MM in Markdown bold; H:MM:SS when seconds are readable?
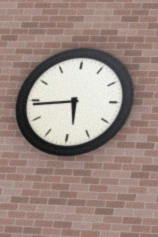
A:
**5:44**
